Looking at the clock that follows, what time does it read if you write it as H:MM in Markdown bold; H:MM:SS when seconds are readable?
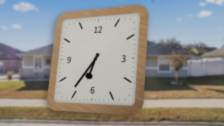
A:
**6:36**
